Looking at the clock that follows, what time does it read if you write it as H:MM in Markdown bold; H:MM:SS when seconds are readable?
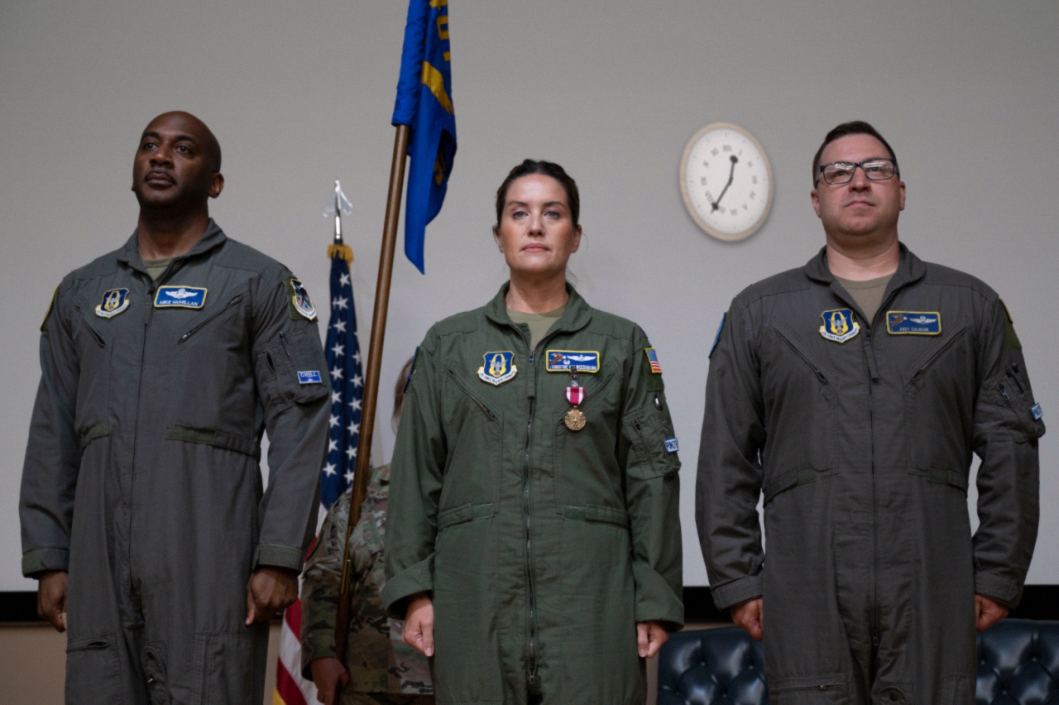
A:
**12:37**
